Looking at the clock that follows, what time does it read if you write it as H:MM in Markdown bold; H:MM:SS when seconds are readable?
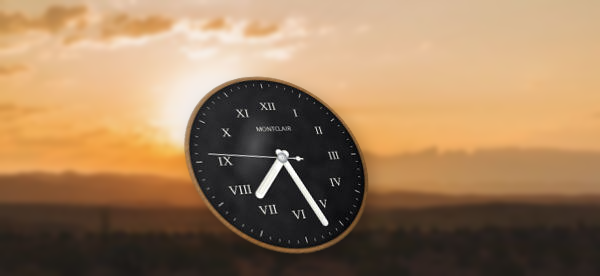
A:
**7:26:46**
